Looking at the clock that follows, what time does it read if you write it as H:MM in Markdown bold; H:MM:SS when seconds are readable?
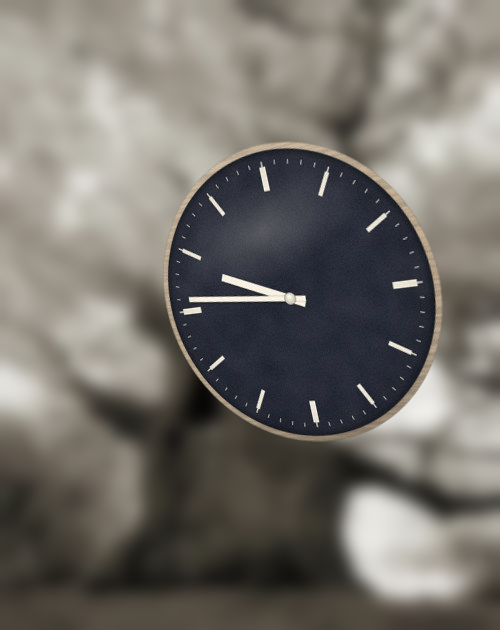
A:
**9:46**
